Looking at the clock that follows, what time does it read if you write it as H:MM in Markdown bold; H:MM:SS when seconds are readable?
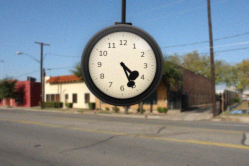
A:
**4:26**
